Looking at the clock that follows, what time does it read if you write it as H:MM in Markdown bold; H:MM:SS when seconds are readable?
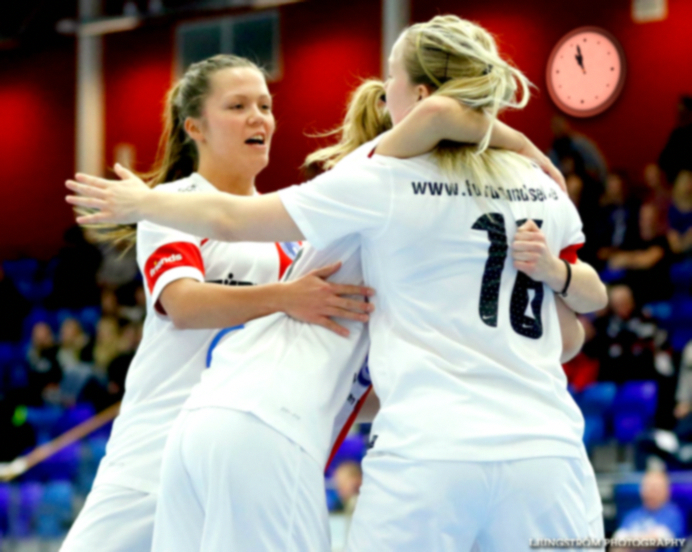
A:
**10:57**
